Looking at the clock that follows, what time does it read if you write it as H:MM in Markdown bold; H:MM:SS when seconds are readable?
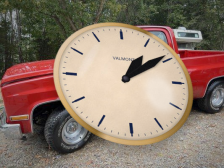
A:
**1:09**
